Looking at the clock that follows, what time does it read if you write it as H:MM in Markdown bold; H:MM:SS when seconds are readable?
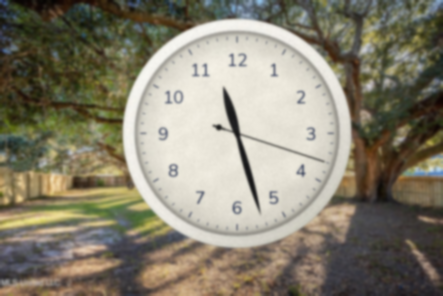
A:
**11:27:18**
